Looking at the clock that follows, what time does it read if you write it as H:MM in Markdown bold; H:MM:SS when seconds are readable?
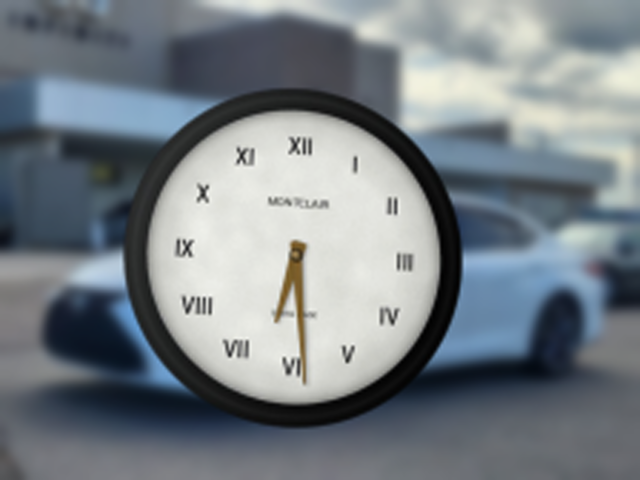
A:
**6:29**
